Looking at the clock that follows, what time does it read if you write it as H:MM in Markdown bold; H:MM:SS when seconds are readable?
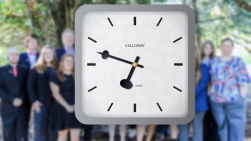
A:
**6:48**
